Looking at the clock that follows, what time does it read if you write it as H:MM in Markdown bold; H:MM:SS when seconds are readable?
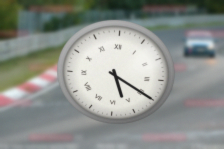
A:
**5:20**
